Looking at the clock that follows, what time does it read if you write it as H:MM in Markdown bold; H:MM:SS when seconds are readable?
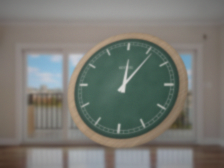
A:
**12:06**
